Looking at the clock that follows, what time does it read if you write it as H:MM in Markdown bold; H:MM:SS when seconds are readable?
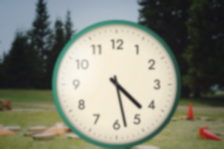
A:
**4:28**
